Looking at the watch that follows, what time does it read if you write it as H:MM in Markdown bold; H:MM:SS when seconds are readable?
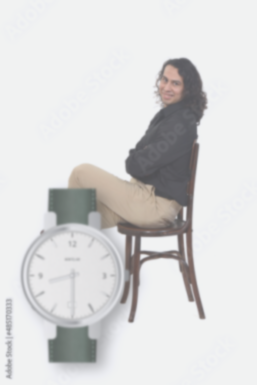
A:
**8:30**
